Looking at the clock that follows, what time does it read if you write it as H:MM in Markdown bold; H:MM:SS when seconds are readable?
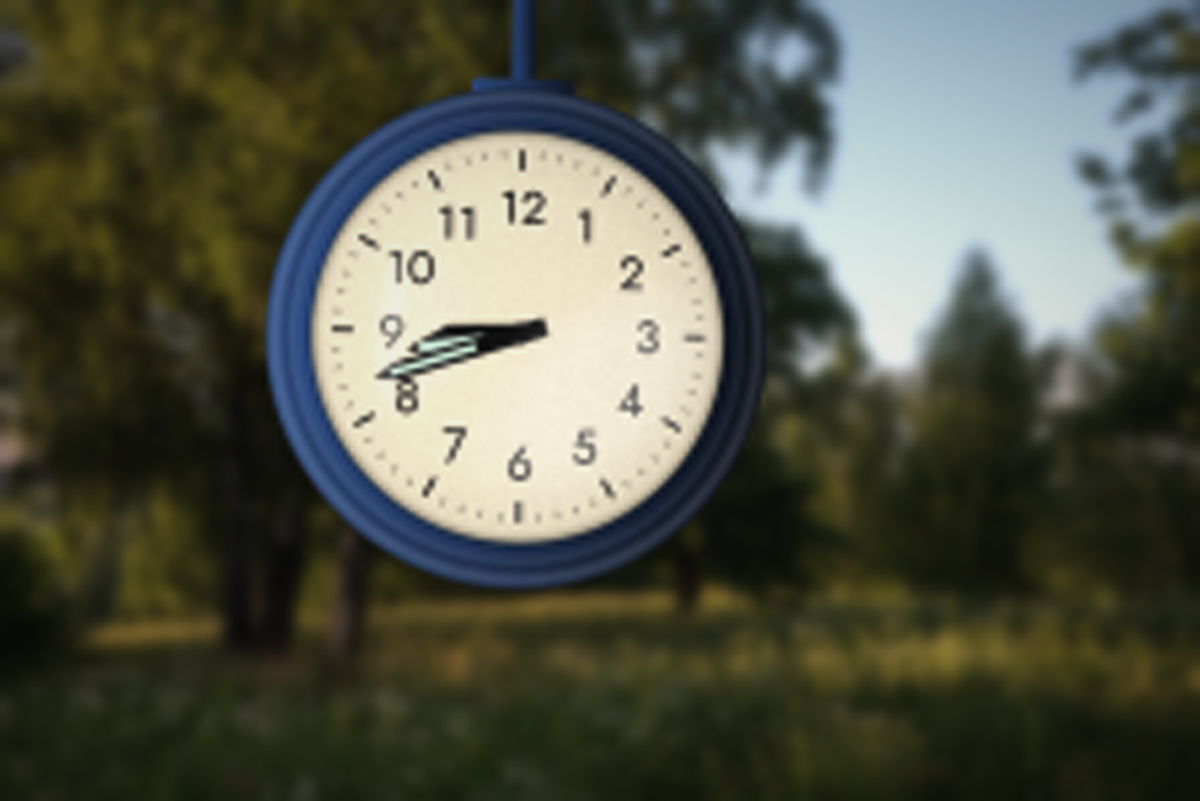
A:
**8:42**
